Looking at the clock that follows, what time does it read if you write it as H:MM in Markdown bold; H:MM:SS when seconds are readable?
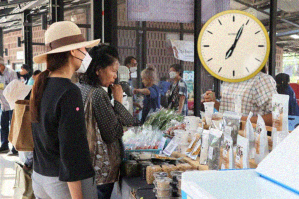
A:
**7:04**
